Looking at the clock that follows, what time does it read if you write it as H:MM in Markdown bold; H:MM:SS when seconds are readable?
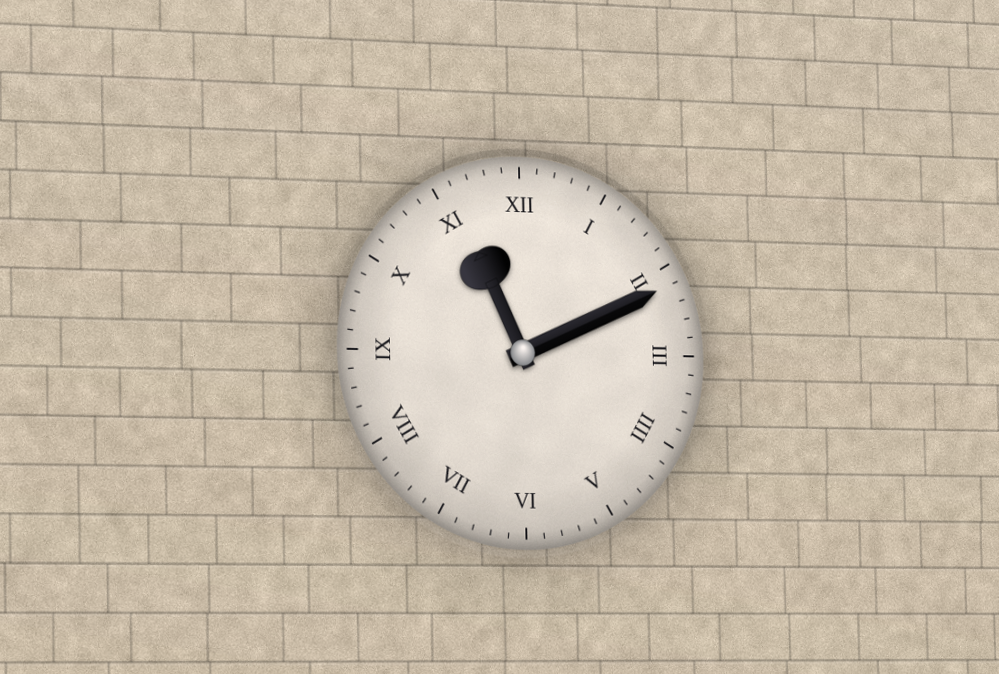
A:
**11:11**
